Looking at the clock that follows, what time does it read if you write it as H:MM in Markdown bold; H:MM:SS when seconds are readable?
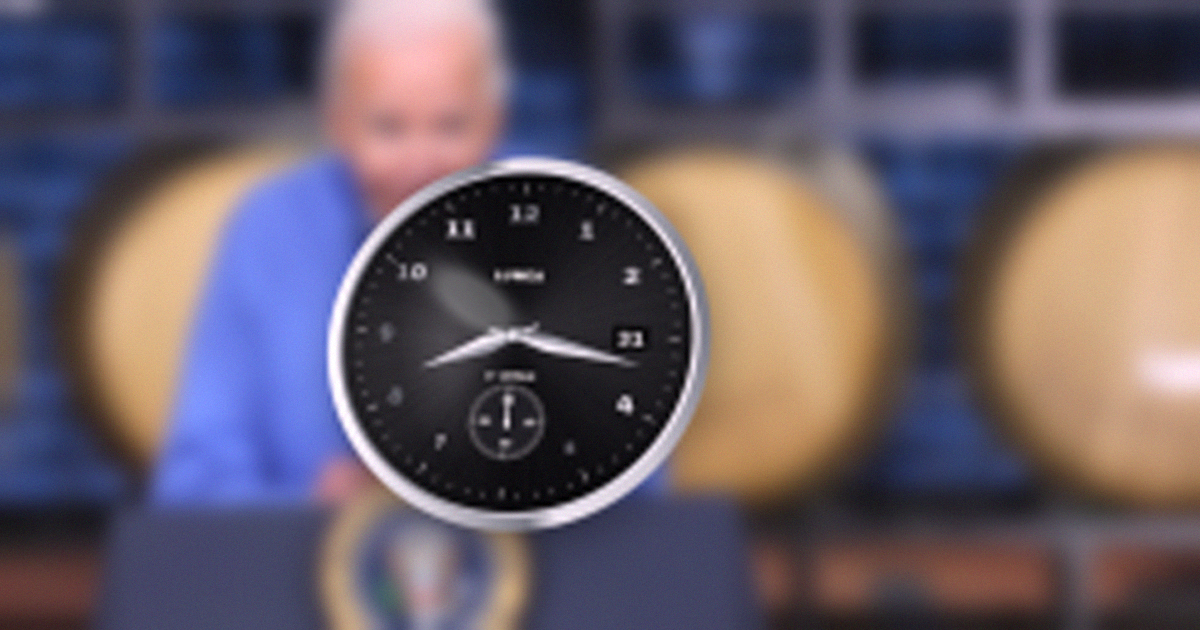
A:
**8:17**
